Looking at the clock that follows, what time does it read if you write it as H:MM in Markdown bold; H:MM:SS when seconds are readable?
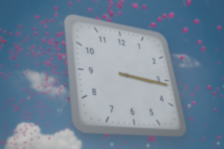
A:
**3:16**
